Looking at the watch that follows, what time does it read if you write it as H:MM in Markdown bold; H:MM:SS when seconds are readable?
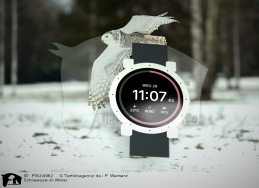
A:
**11:07**
